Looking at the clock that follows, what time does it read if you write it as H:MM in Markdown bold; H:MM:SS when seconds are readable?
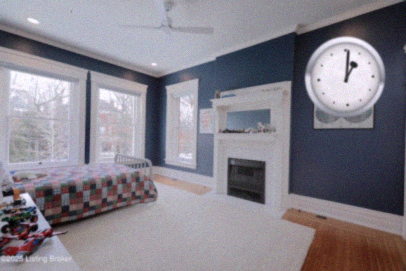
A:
**1:01**
